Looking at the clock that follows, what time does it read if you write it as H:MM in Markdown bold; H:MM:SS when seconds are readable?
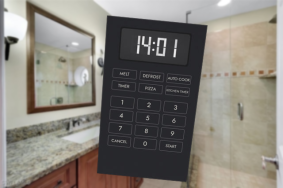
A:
**14:01**
